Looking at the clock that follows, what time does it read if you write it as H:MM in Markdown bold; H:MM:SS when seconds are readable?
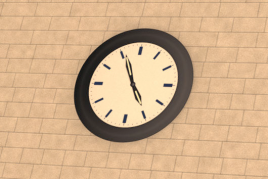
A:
**4:56**
